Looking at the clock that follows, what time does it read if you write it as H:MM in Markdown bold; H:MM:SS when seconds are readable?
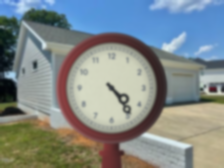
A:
**4:24**
